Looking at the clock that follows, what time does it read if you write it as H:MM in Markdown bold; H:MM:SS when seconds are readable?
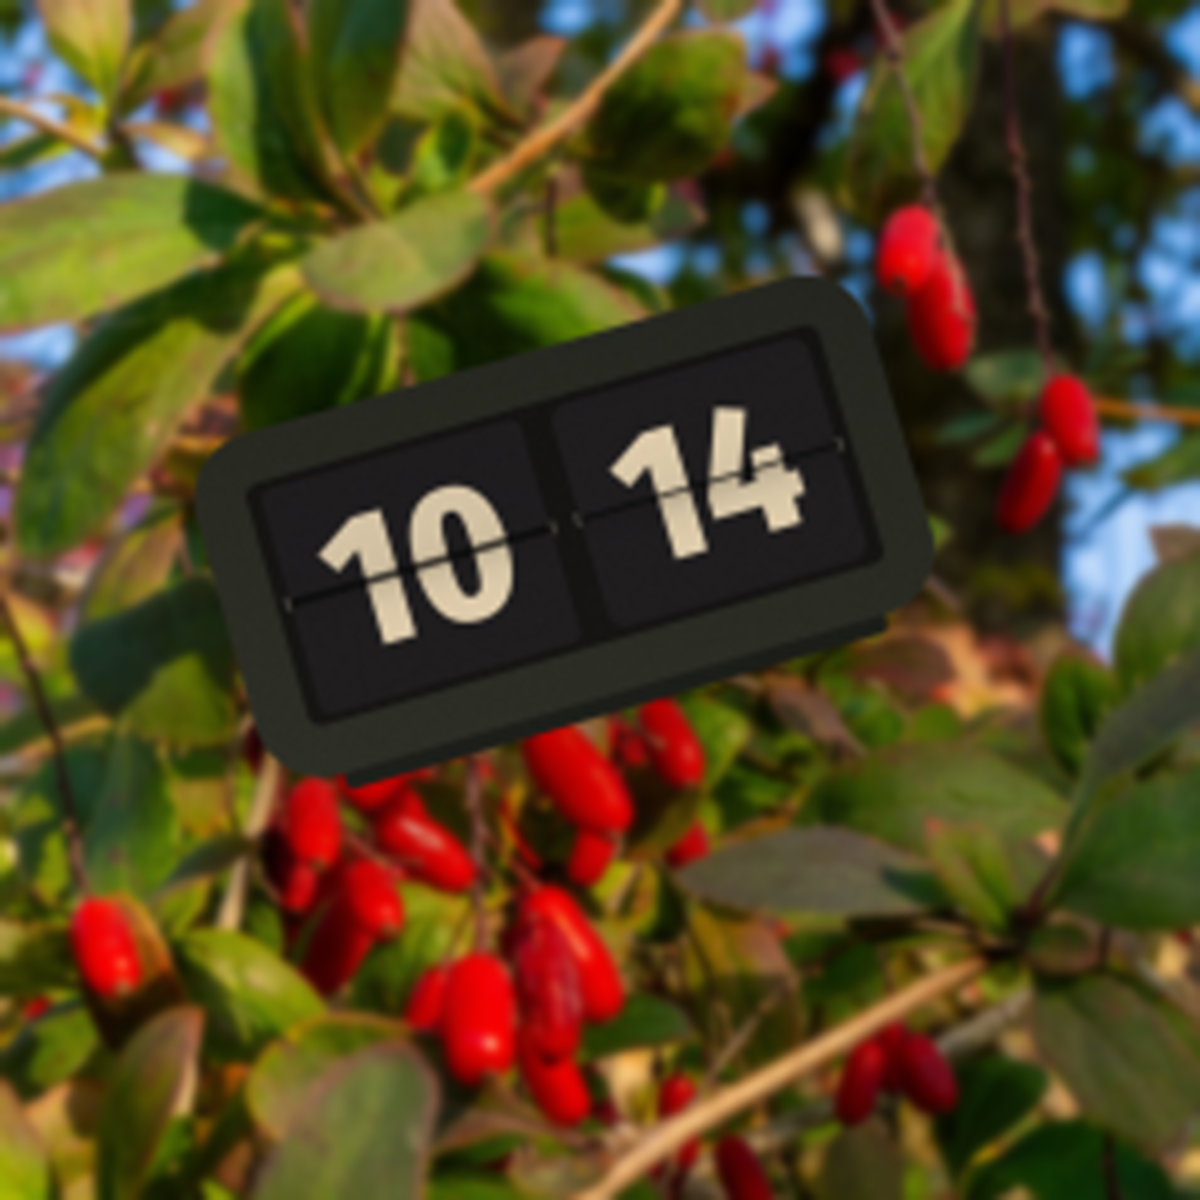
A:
**10:14**
